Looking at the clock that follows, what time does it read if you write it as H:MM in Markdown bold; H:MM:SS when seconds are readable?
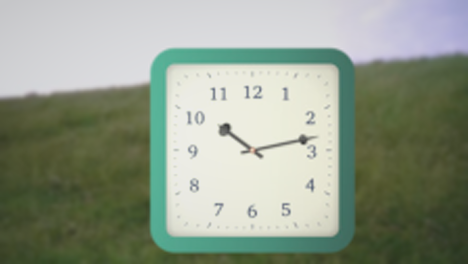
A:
**10:13**
